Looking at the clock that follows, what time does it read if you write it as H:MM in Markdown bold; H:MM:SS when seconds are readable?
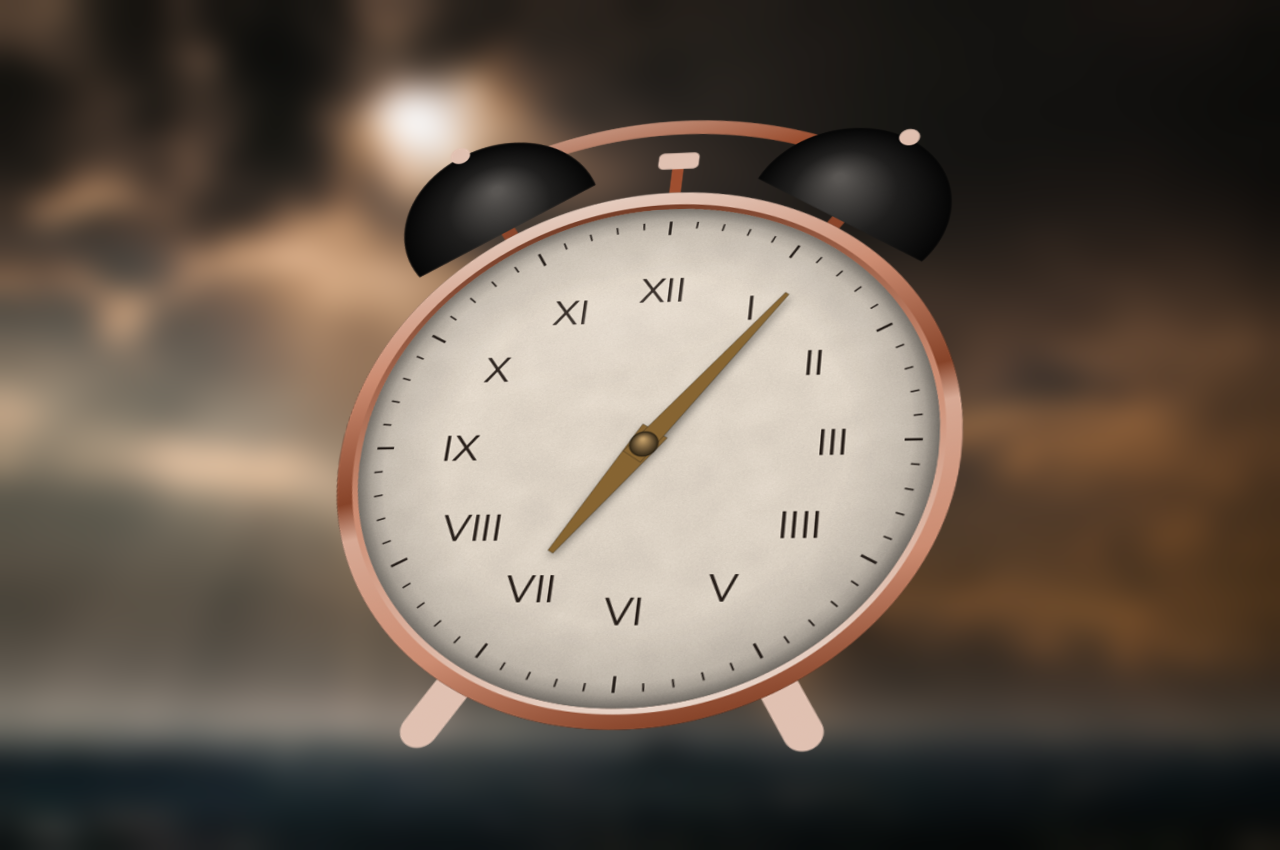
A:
**7:06**
